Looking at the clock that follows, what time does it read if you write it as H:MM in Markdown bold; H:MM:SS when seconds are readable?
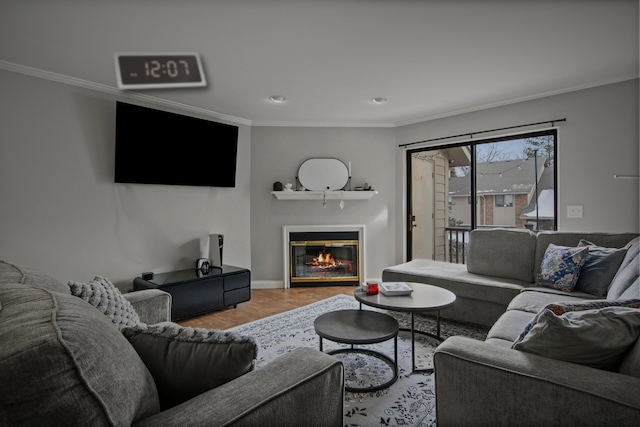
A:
**12:07**
